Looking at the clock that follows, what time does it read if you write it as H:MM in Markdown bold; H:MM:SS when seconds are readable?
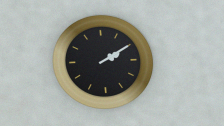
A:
**2:10**
